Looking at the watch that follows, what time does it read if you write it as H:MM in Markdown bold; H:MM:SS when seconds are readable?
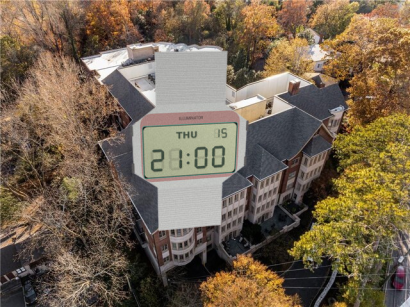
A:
**21:00**
